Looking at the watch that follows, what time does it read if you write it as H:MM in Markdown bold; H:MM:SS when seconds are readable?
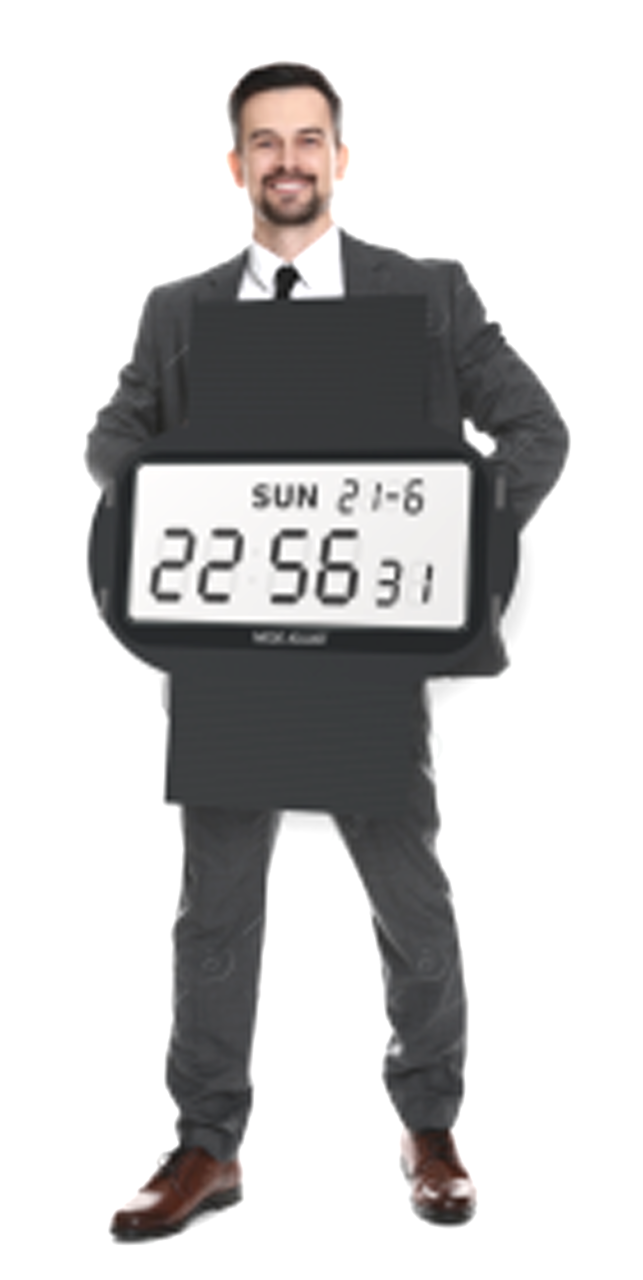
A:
**22:56:31**
